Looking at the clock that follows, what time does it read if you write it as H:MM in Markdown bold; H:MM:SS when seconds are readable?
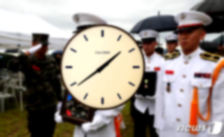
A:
**1:39**
